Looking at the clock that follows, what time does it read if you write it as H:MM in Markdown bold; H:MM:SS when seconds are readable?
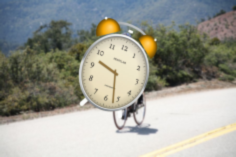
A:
**9:27**
